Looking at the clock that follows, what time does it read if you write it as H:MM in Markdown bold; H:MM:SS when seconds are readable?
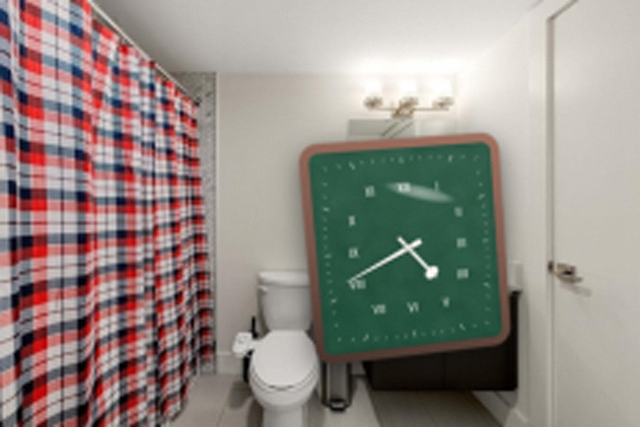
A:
**4:41**
